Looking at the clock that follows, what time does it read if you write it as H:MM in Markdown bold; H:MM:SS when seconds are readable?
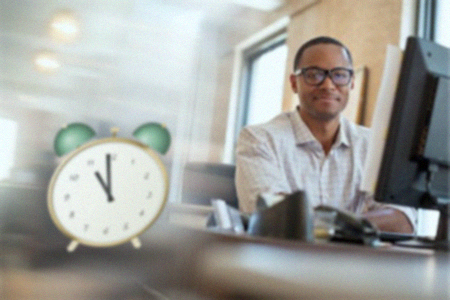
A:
**10:59**
